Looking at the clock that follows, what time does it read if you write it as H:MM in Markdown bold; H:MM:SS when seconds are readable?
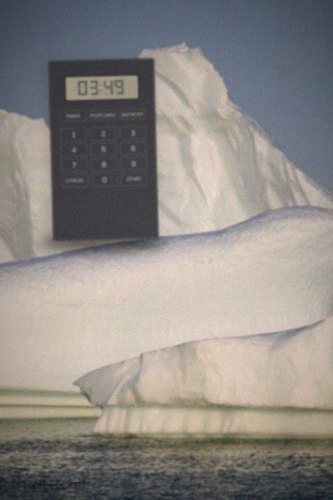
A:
**3:49**
